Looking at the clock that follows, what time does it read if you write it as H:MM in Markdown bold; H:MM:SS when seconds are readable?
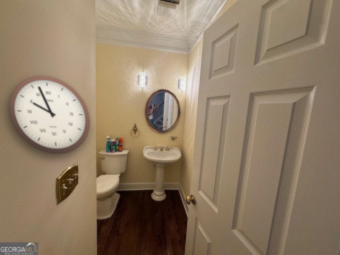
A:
**9:57**
